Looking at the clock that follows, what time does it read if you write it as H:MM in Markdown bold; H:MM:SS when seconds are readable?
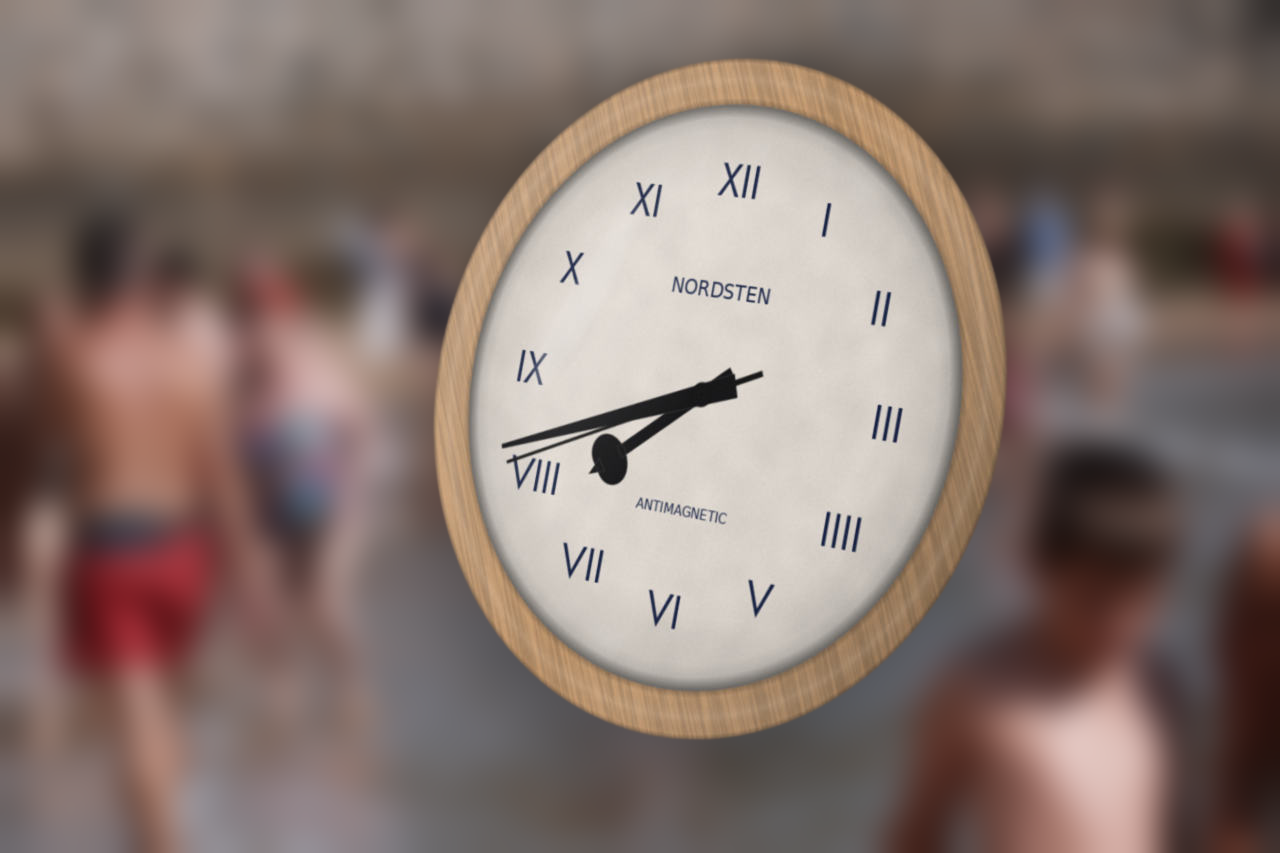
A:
**7:41:41**
